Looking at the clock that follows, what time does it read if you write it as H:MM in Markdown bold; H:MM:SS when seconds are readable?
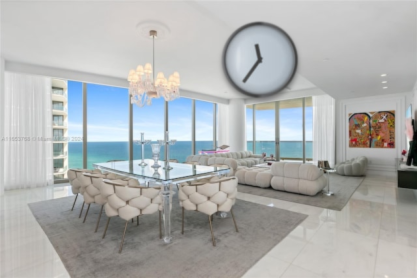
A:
**11:36**
